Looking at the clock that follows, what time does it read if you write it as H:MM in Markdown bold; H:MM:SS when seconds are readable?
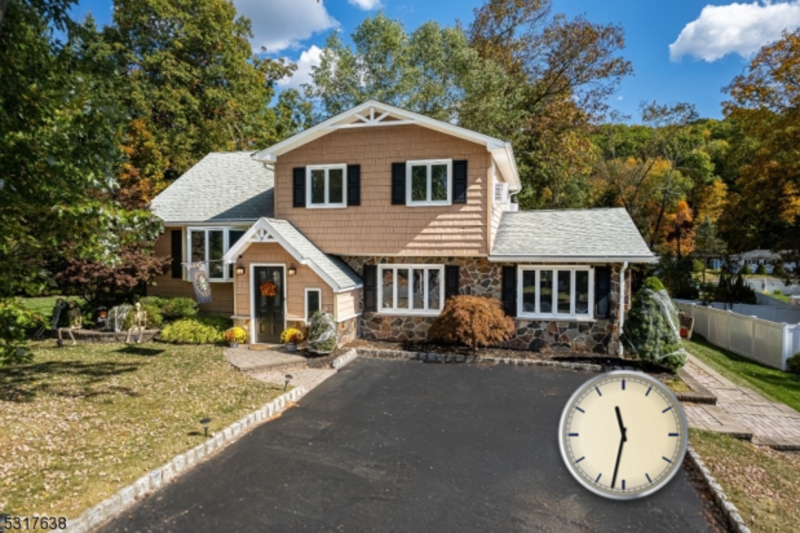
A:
**11:32**
